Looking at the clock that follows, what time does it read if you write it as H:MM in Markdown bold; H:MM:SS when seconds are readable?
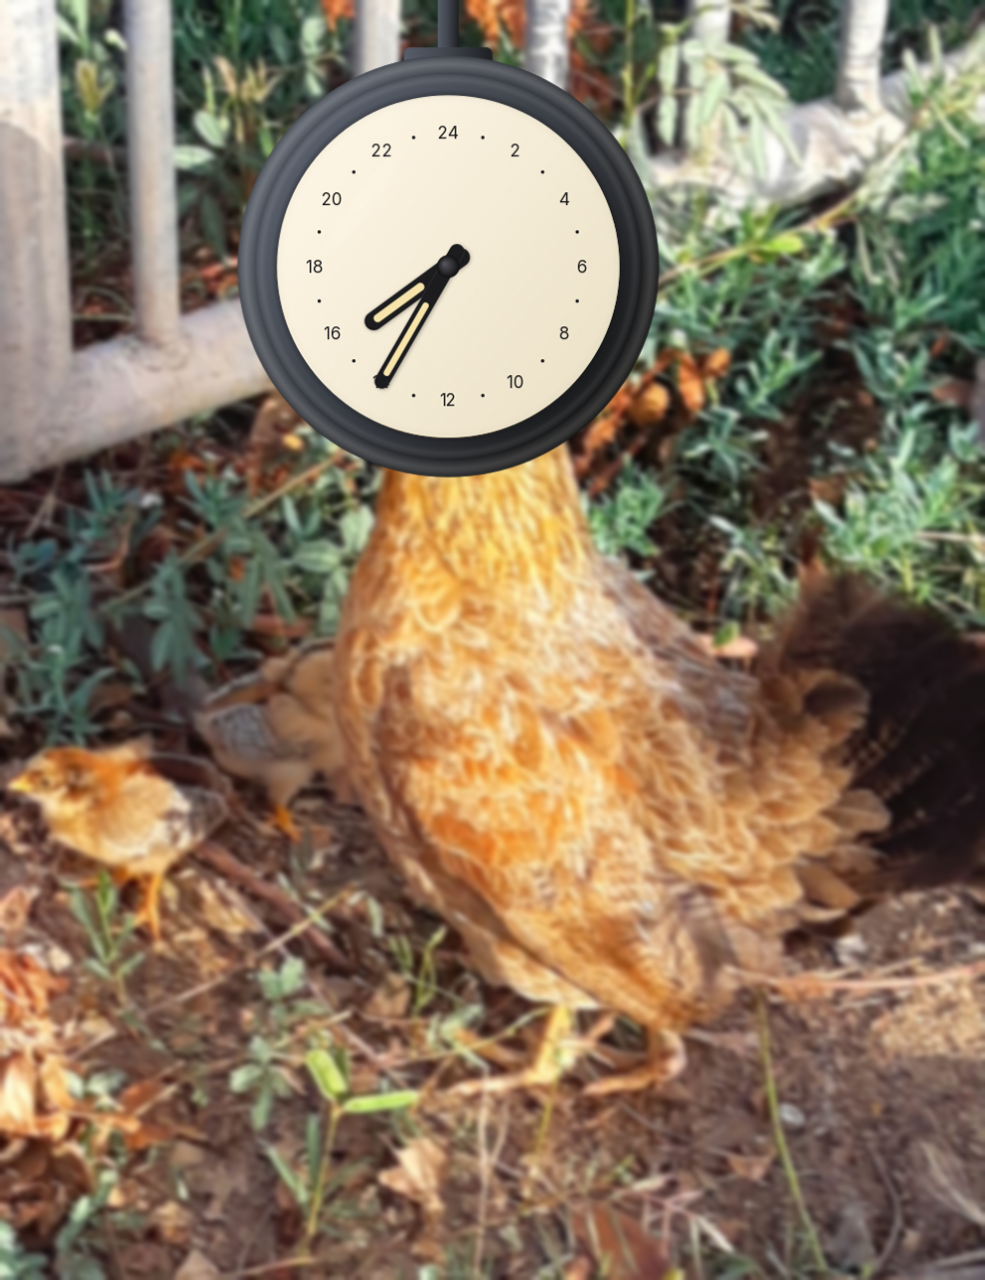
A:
**15:35**
